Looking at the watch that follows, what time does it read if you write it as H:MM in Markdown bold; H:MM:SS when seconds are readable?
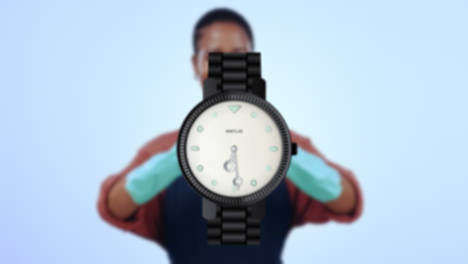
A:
**6:29**
